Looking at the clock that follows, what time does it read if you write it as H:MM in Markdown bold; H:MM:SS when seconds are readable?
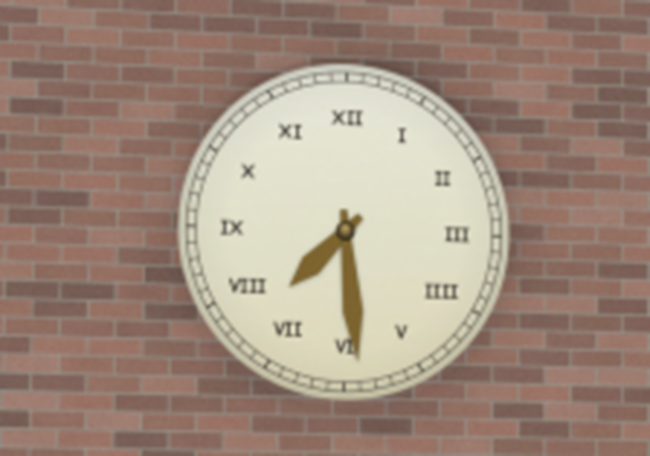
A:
**7:29**
